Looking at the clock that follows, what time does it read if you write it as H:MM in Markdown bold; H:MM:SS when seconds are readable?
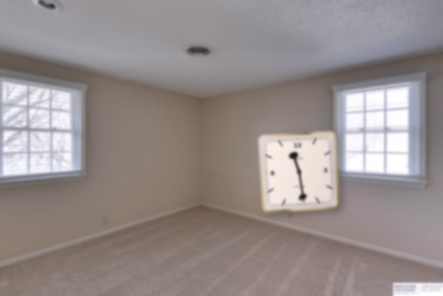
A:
**11:29**
